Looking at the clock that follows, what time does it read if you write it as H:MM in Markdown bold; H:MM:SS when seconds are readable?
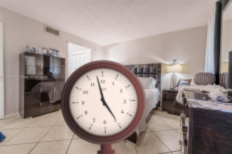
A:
**4:58**
